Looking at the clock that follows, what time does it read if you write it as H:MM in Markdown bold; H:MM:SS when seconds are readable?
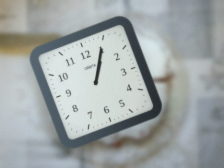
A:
**1:05**
